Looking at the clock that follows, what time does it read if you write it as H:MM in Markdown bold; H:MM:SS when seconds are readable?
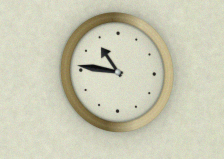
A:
**10:46**
